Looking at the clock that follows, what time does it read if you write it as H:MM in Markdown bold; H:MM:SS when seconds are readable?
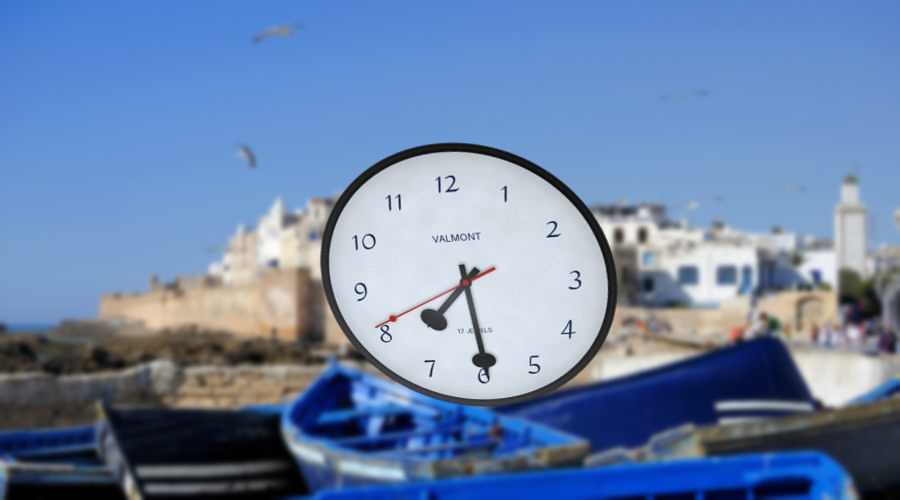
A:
**7:29:41**
